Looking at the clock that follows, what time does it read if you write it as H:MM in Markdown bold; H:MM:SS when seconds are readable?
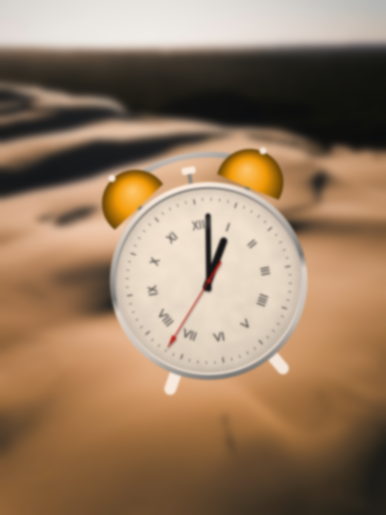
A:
**1:01:37**
